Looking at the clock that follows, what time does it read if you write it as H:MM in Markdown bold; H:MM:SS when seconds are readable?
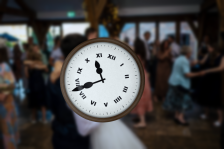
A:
**10:38**
